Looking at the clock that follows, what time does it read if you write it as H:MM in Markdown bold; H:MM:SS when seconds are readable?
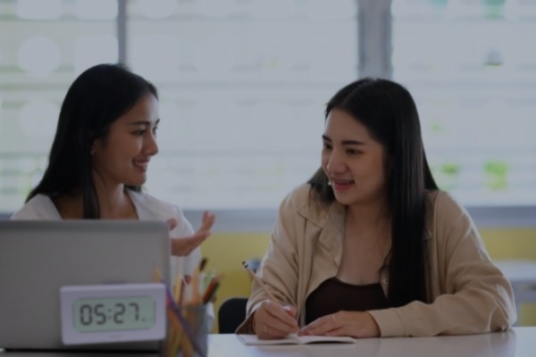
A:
**5:27**
